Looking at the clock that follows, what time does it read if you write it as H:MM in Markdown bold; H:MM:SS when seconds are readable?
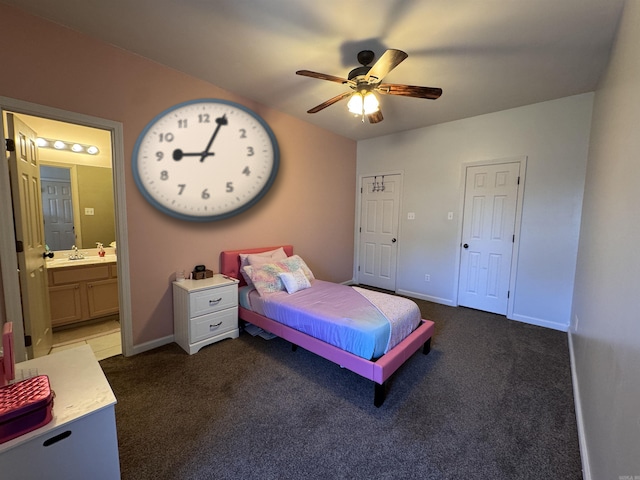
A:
**9:04**
